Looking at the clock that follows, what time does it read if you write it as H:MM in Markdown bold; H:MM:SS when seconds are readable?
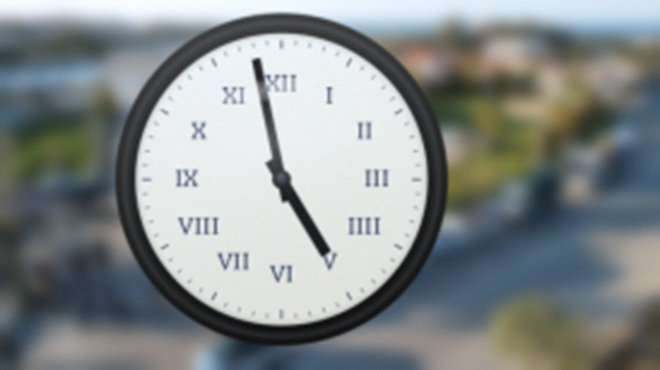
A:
**4:58**
